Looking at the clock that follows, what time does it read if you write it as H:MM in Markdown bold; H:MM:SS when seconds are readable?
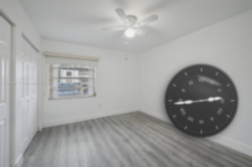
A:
**2:44**
